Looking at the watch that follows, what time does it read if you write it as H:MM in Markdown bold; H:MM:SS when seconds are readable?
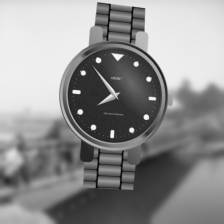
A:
**7:53**
